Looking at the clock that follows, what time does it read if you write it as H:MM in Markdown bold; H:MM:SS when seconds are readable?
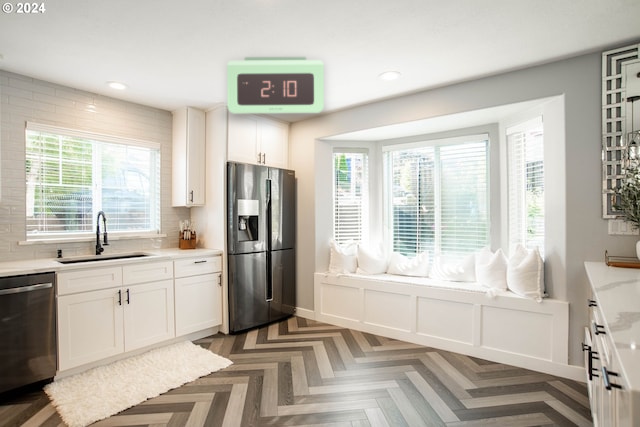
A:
**2:10**
